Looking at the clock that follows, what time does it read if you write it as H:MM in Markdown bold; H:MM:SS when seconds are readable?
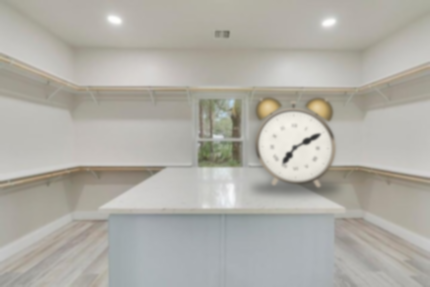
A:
**7:10**
